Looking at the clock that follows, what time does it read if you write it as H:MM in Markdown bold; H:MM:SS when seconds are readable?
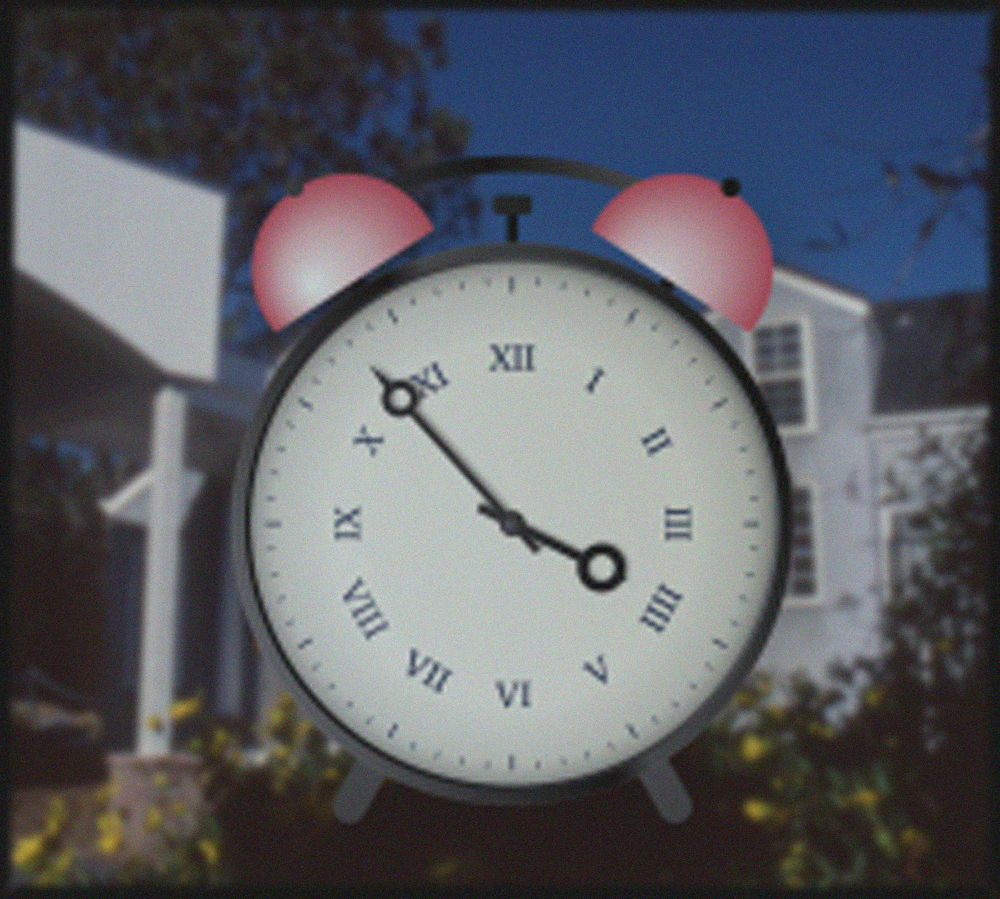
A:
**3:53**
